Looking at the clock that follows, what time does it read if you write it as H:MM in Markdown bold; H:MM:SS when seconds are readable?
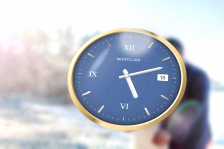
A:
**5:12**
